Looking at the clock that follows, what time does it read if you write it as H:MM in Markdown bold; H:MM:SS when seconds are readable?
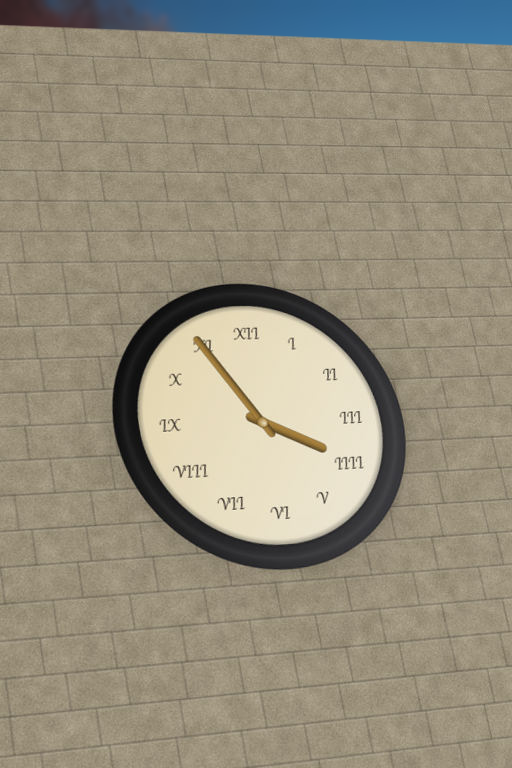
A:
**3:55**
